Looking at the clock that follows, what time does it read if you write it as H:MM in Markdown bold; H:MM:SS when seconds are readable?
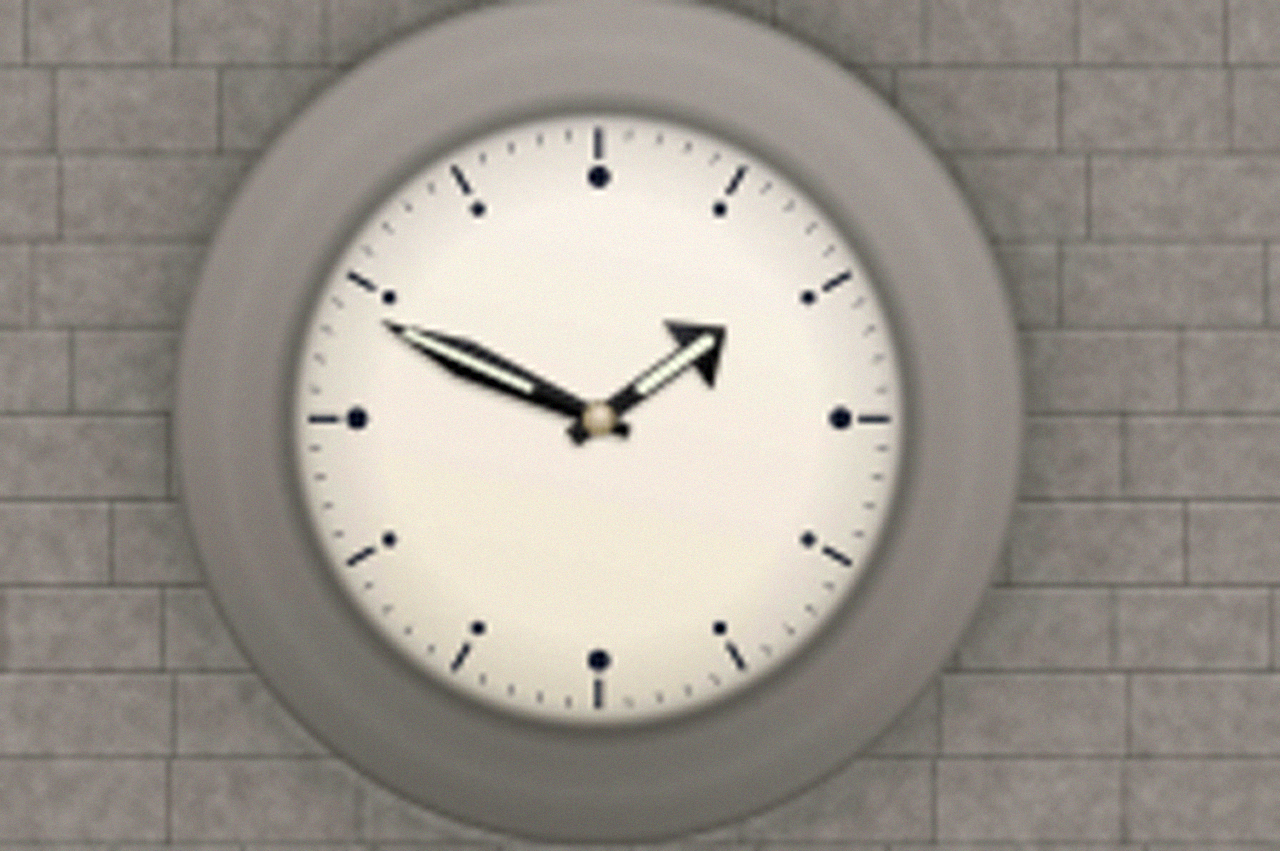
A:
**1:49**
